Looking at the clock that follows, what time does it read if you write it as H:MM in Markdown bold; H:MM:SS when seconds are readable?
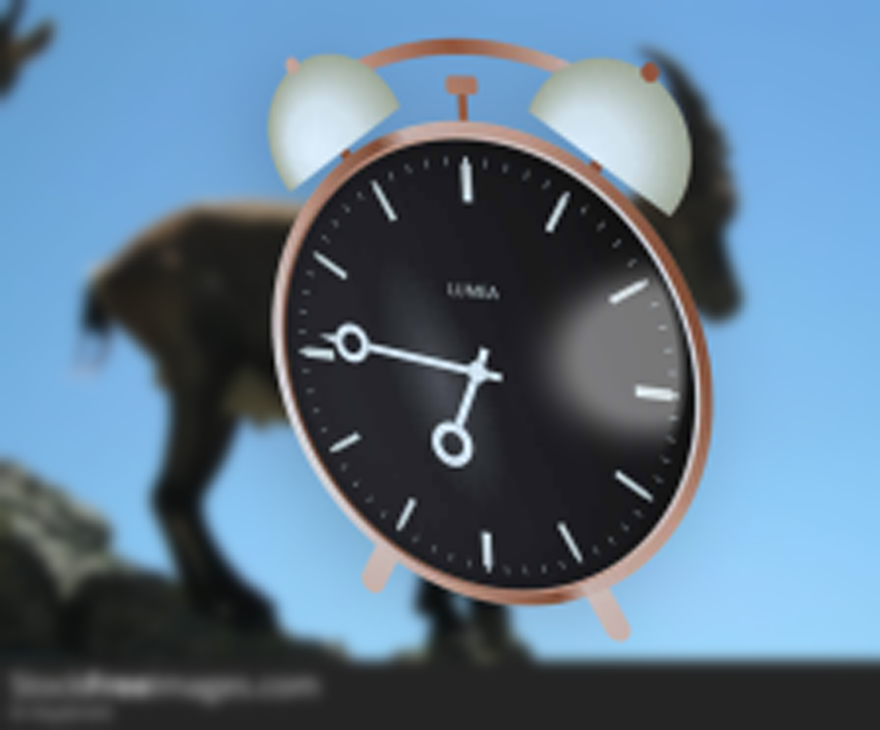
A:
**6:46**
